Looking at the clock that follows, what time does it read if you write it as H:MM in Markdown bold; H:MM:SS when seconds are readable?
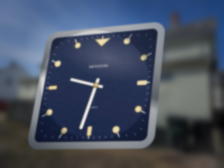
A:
**9:32**
